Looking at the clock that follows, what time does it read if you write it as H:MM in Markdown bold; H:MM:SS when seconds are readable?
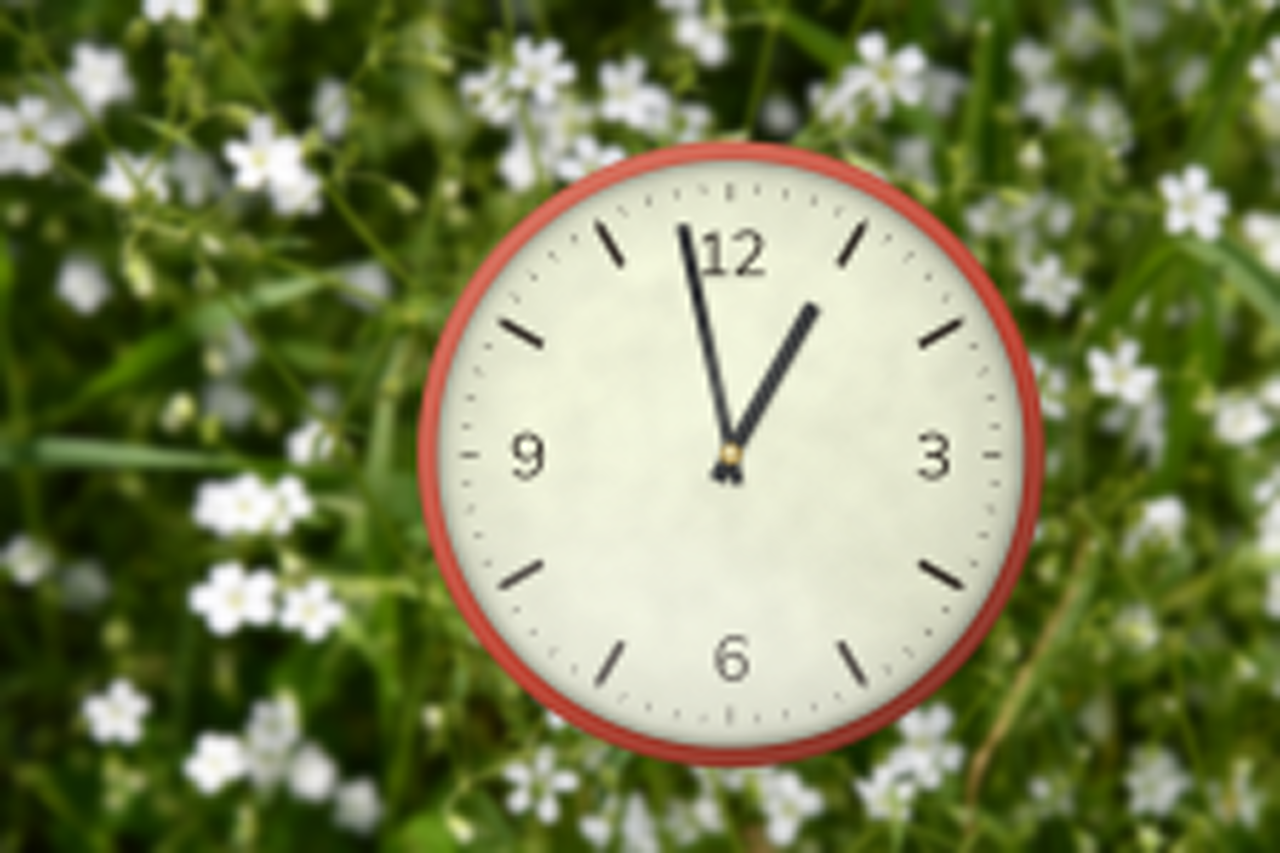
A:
**12:58**
